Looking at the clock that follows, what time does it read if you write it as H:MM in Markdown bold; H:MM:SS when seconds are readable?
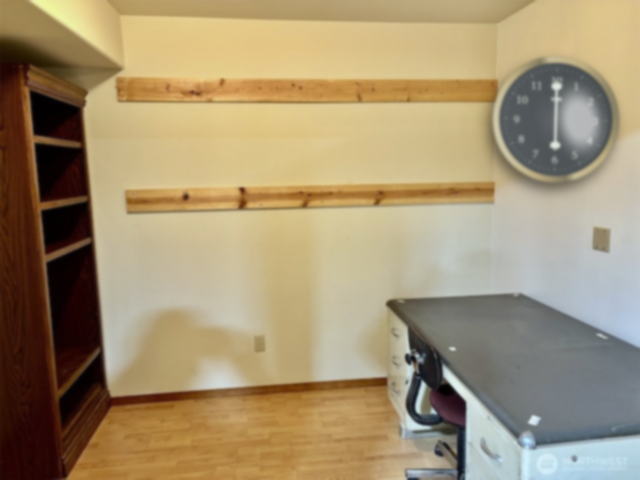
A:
**6:00**
